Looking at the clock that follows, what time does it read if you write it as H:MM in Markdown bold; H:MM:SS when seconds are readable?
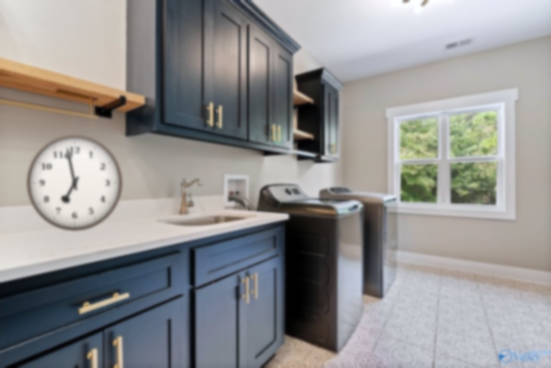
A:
**6:58**
